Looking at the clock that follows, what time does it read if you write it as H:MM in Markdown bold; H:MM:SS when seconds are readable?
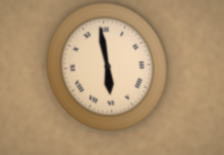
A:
**5:59**
